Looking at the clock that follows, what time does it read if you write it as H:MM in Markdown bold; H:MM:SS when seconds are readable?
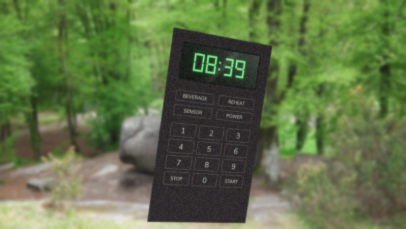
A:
**8:39**
